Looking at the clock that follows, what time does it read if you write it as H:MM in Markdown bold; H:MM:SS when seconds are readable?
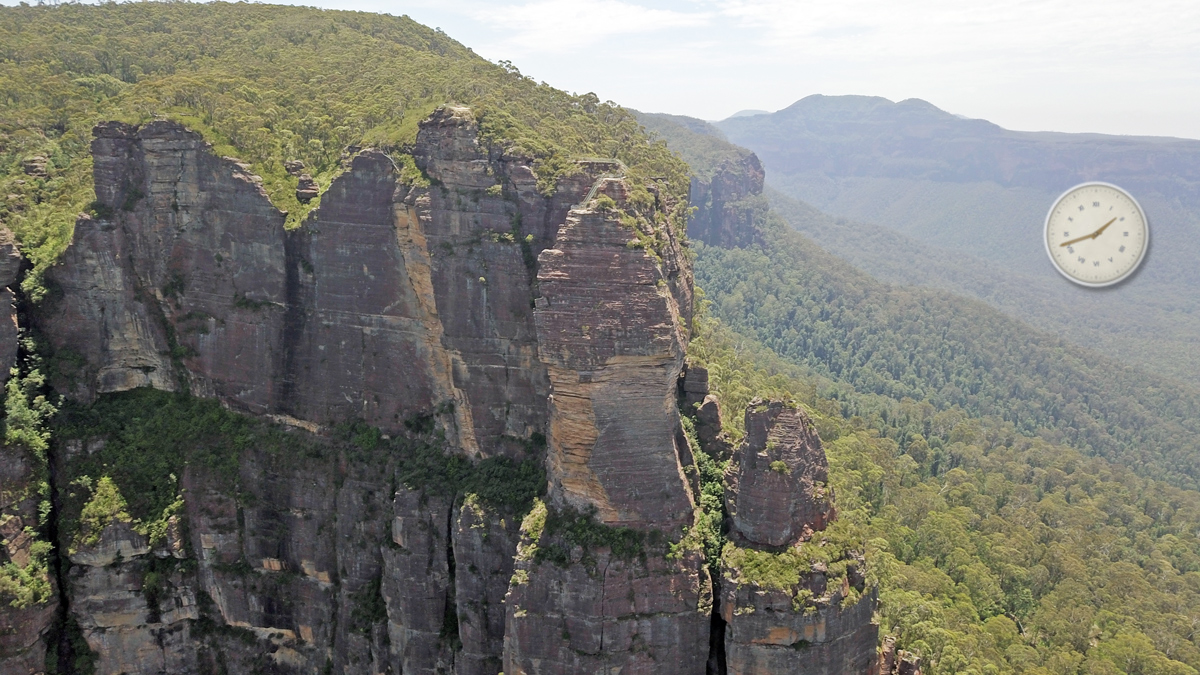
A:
**1:42**
